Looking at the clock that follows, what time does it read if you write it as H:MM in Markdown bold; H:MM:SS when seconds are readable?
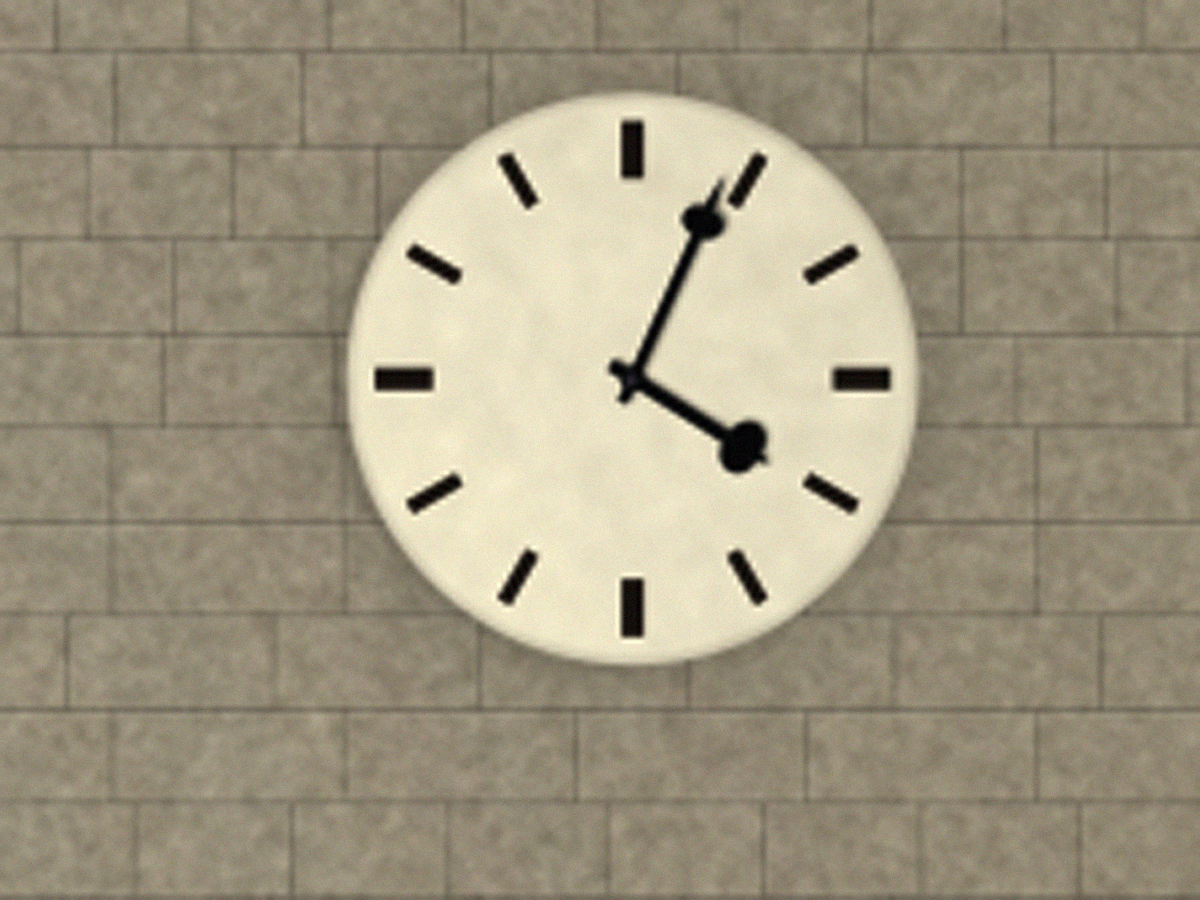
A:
**4:04**
